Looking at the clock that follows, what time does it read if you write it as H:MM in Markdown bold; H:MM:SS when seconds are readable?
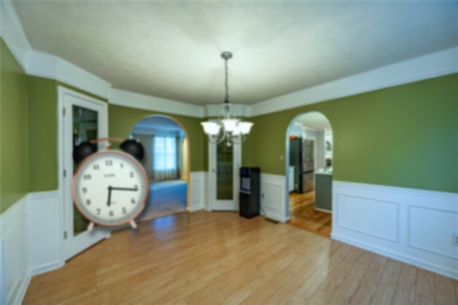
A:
**6:16**
